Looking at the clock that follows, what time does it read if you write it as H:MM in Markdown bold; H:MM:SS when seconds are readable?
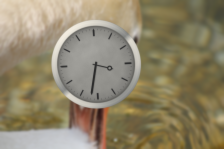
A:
**3:32**
